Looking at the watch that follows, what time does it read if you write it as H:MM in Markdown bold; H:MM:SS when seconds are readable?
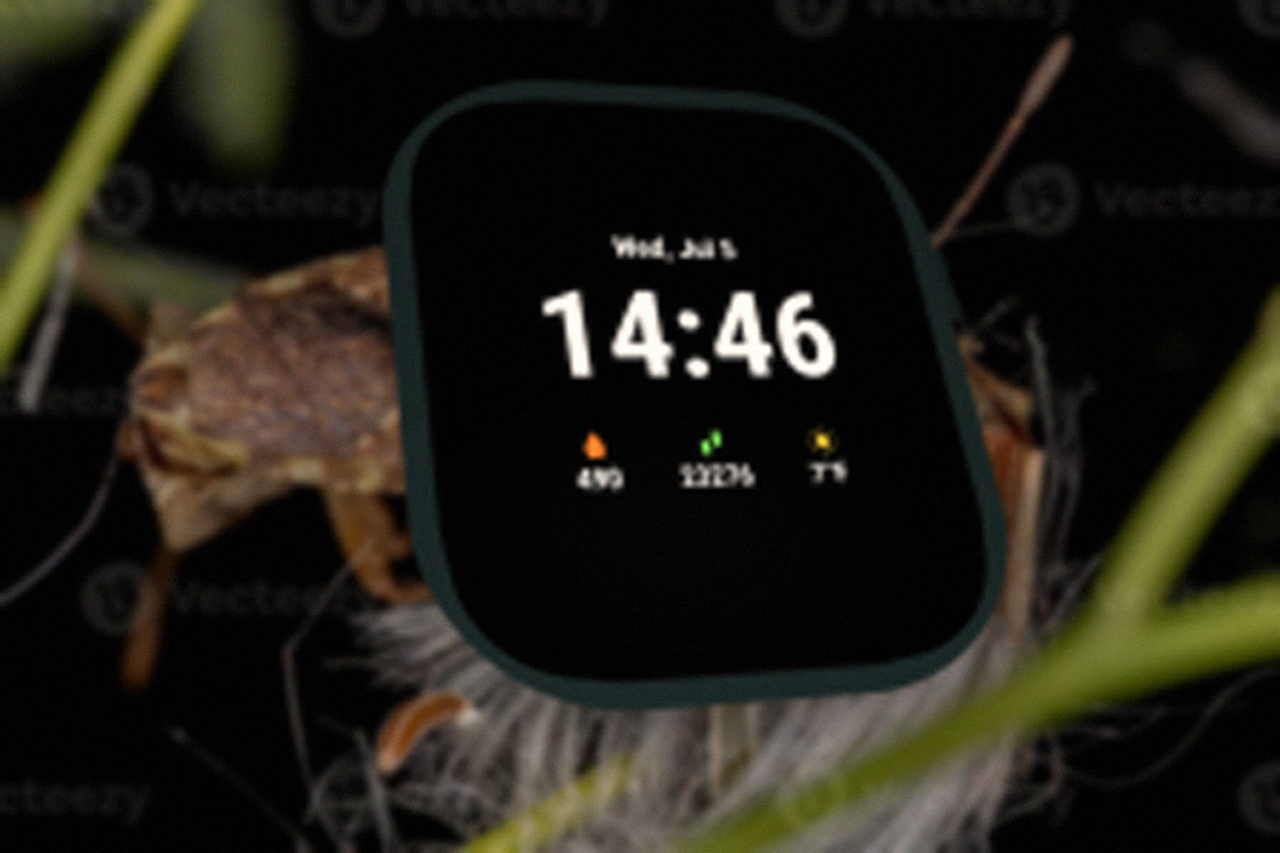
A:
**14:46**
